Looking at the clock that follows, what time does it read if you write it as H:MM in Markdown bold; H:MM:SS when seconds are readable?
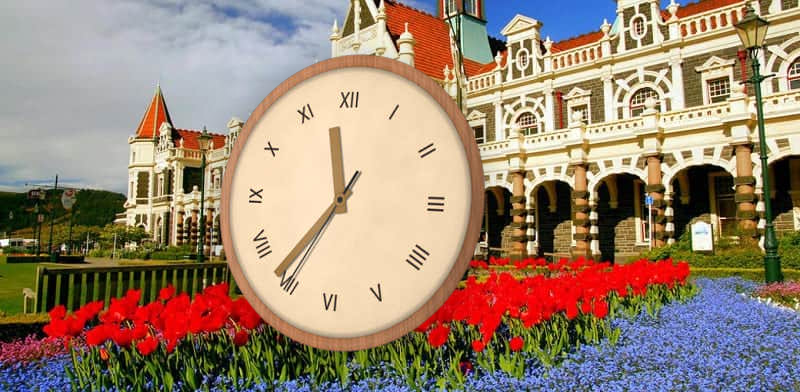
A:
**11:36:35**
